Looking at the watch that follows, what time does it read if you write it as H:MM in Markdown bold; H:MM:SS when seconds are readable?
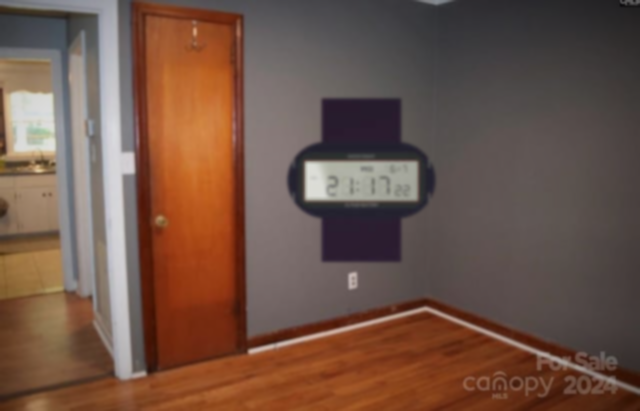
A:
**21:17**
